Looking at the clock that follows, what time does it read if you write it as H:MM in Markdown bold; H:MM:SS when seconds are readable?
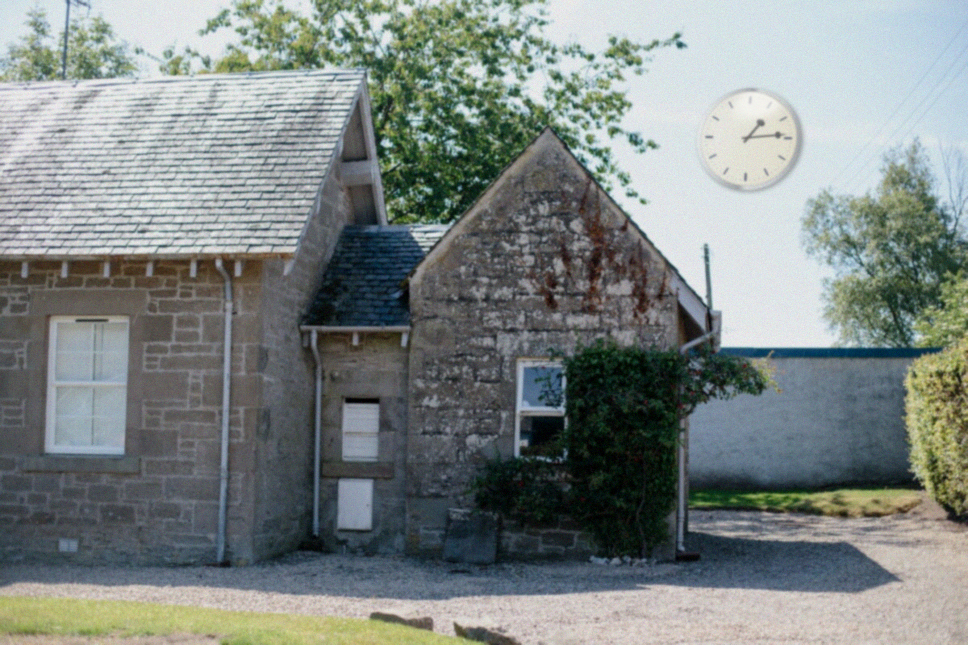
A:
**1:14**
